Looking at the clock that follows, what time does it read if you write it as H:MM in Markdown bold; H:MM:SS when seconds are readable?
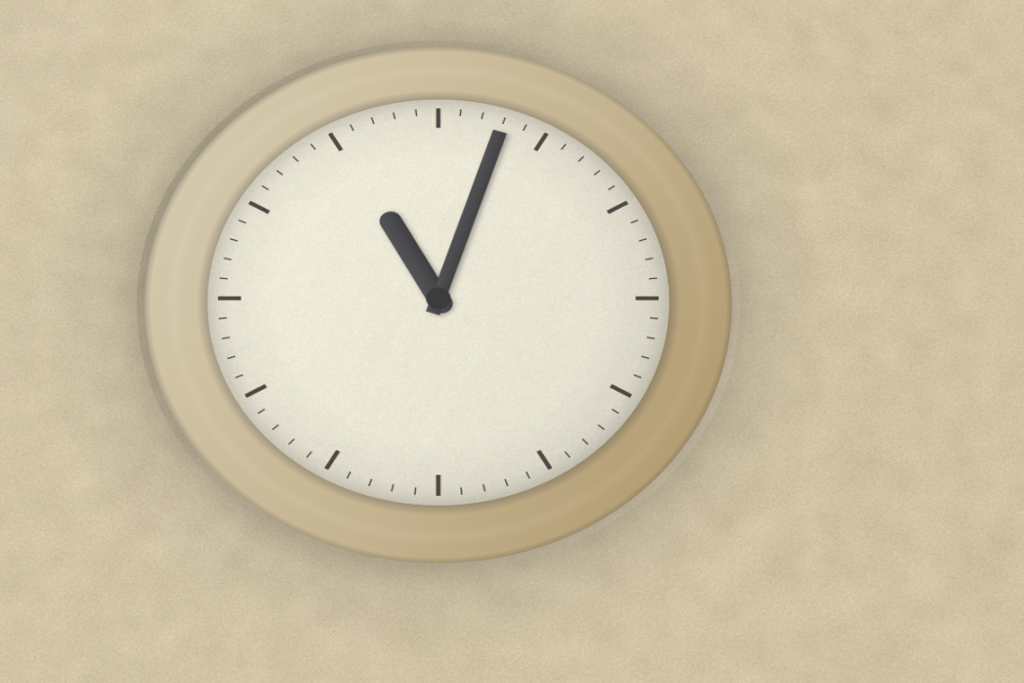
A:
**11:03**
